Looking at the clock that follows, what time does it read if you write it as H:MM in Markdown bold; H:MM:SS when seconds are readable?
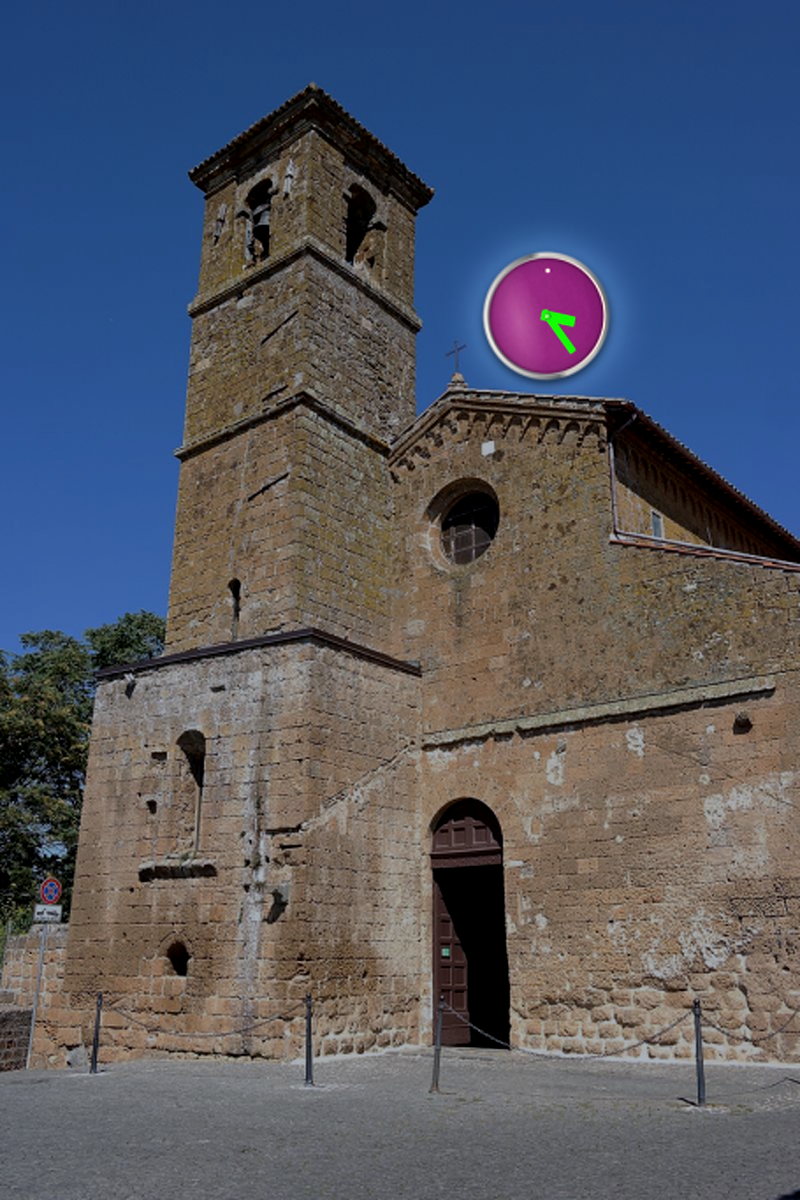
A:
**3:24**
